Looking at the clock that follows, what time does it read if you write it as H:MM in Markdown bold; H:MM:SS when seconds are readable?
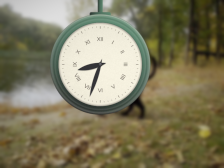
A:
**8:33**
